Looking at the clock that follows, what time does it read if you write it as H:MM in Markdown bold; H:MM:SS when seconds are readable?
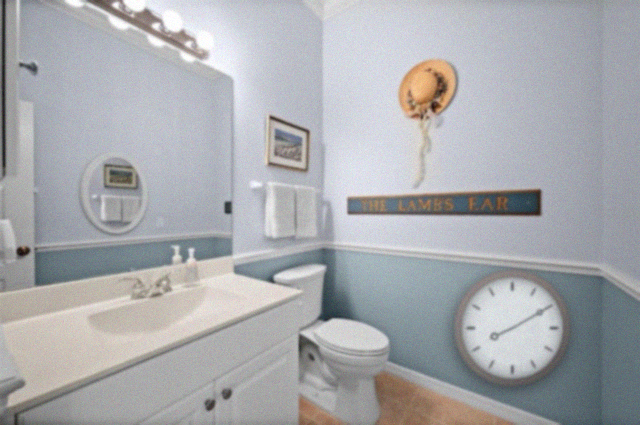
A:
**8:10**
